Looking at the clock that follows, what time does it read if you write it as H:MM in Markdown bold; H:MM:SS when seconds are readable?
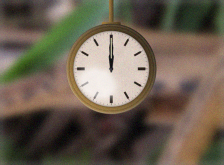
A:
**12:00**
